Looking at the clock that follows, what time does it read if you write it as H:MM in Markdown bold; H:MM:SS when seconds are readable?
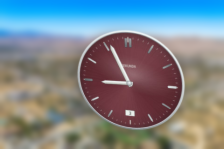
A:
**8:56**
